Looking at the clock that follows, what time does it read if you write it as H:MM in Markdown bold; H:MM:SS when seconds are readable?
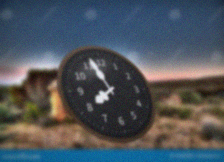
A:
**7:57**
